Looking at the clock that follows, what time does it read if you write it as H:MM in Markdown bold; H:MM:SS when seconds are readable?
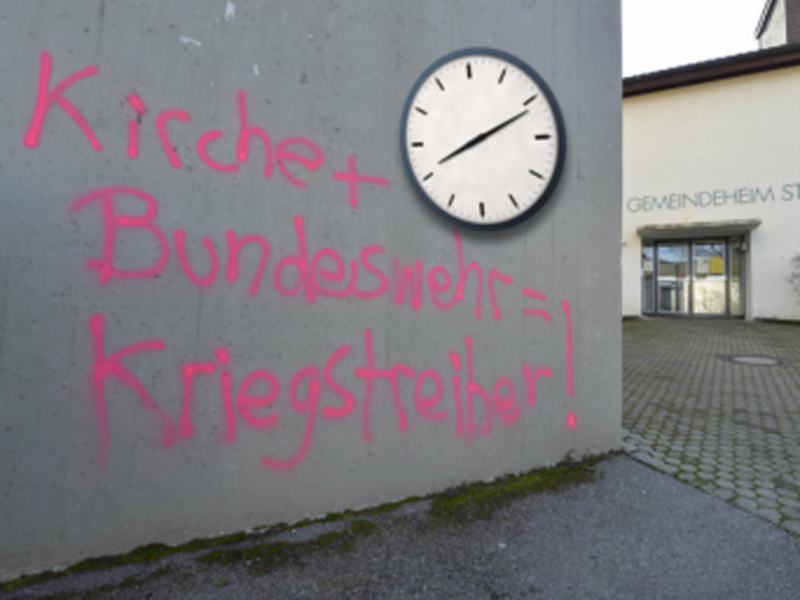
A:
**8:11**
